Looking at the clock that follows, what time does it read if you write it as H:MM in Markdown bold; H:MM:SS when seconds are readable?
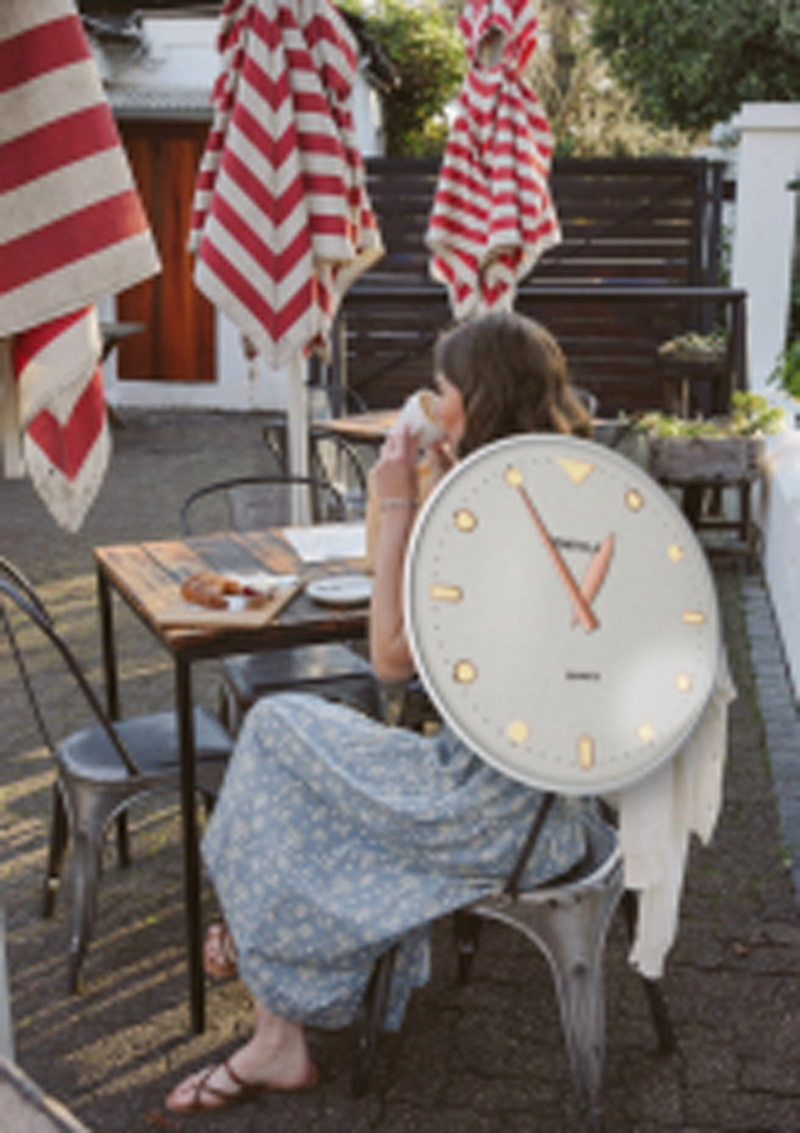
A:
**12:55**
